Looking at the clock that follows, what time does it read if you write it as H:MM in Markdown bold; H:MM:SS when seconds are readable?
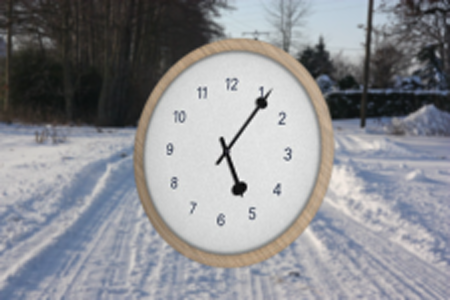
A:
**5:06**
